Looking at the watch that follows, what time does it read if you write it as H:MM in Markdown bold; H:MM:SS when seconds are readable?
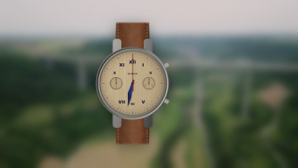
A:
**6:32**
